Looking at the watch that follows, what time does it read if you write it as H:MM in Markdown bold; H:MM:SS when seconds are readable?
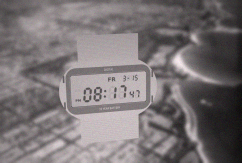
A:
**8:17:47**
